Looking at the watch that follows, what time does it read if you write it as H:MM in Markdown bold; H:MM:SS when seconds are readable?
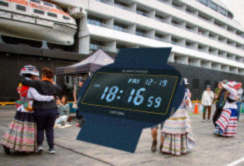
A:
**18:16:59**
